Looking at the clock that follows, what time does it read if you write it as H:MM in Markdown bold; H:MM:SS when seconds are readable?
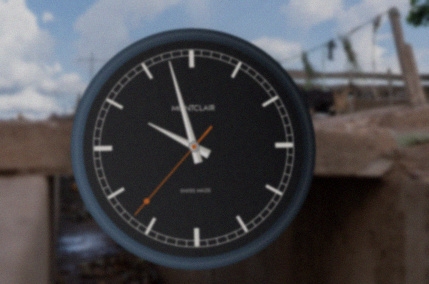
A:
**9:57:37**
